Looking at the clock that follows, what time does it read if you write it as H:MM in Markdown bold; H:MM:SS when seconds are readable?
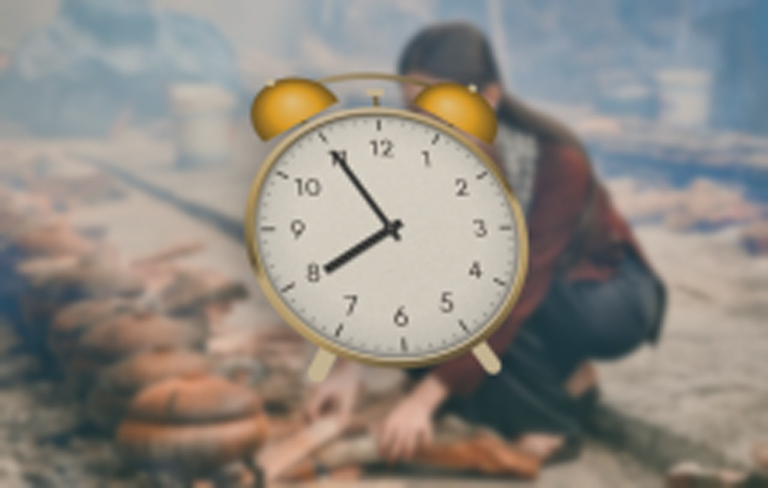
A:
**7:55**
